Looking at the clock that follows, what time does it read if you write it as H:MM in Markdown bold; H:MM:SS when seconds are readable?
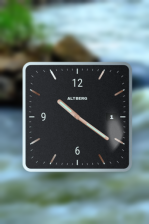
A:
**10:21**
